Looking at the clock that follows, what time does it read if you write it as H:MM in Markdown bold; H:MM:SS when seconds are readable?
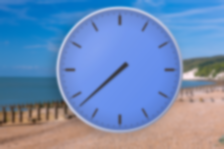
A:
**7:38**
